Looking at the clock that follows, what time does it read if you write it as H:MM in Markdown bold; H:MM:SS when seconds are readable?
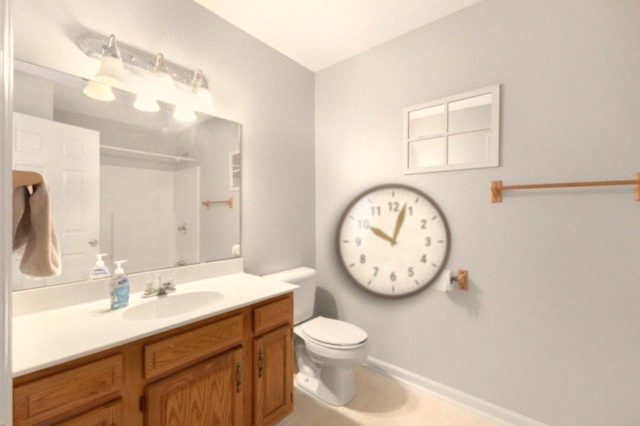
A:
**10:03**
